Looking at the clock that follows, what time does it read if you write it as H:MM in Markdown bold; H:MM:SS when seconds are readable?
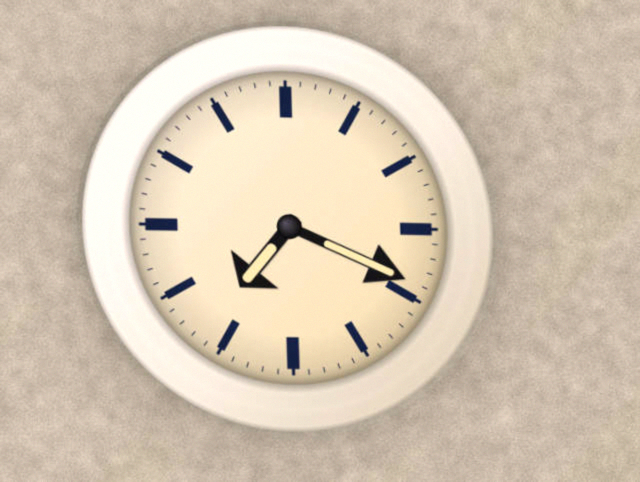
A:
**7:19**
